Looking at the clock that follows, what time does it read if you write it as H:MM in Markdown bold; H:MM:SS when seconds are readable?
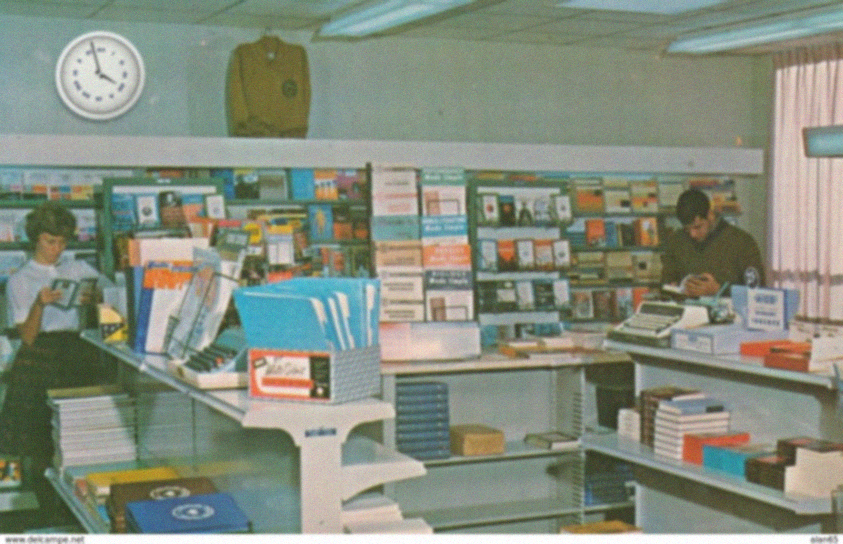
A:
**3:57**
